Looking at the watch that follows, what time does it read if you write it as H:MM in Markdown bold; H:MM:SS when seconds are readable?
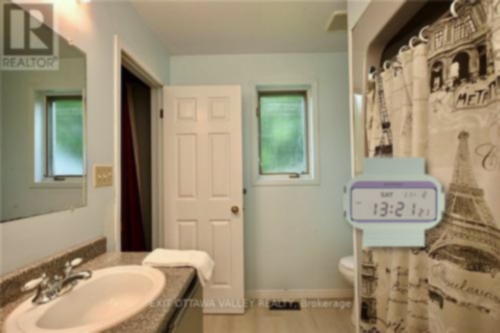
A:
**13:21**
